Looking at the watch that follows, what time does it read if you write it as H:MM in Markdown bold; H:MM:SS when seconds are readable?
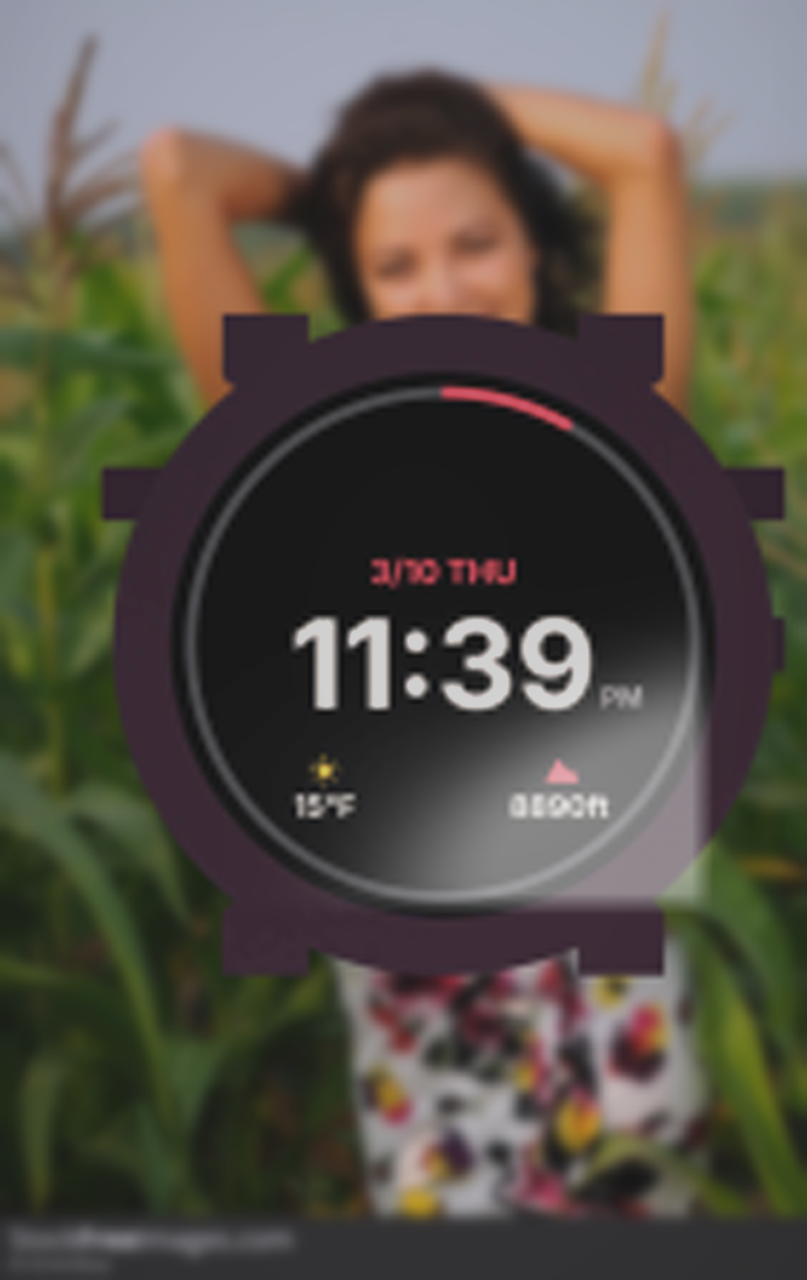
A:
**11:39**
